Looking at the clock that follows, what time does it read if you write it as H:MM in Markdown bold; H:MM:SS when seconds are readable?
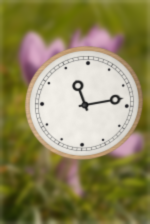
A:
**11:13**
